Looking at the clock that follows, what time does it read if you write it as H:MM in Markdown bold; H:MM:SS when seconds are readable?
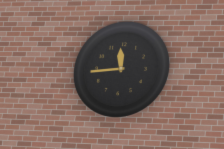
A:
**11:44**
